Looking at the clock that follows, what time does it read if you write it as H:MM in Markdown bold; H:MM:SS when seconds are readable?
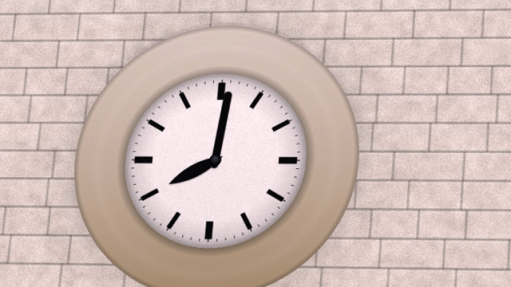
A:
**8:01**
